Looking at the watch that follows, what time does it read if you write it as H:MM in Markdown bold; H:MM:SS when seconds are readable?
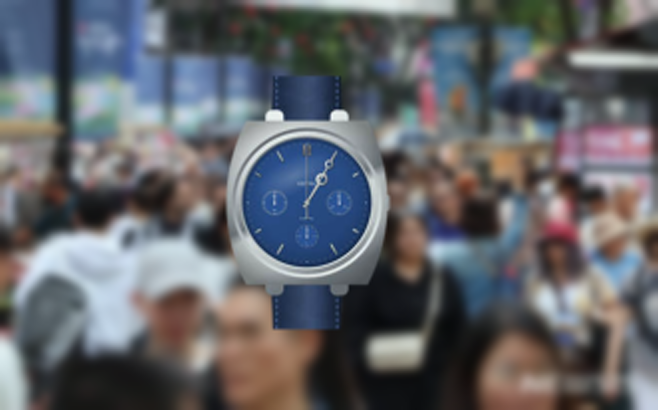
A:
**1:05**
